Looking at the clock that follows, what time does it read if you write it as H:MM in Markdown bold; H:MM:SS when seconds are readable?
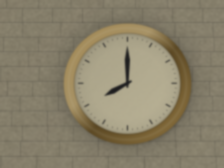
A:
**8:00**
